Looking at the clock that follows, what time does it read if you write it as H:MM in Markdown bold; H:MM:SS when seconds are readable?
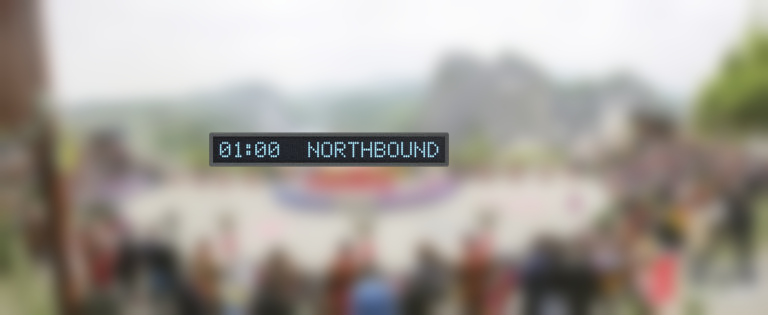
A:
**1:00**
